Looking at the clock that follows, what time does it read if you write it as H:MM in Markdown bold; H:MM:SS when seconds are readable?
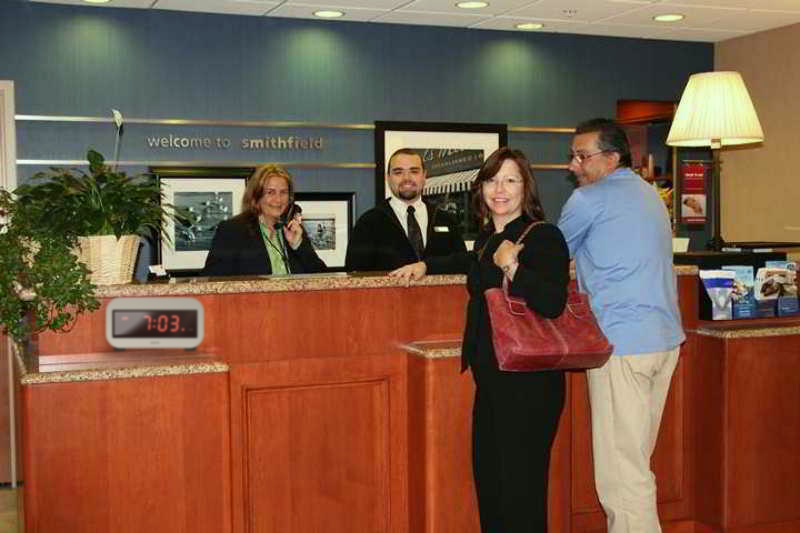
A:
**7:03**
